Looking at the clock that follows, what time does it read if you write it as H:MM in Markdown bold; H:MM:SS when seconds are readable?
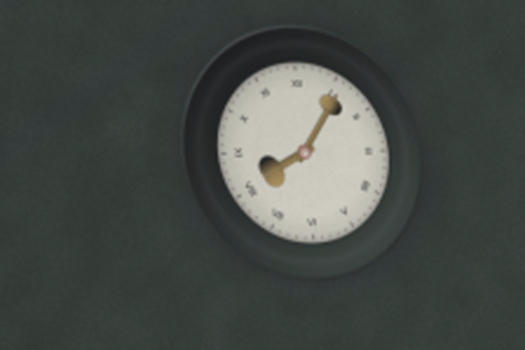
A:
**8:06**
